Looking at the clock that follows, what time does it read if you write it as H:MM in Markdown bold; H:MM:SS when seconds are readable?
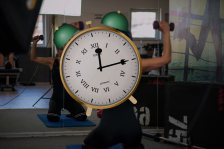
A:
**12:15**
